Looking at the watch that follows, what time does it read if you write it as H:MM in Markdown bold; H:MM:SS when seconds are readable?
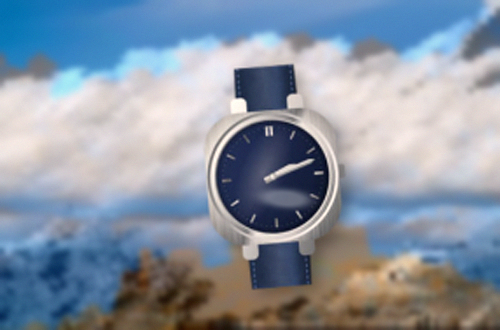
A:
**2:12**
